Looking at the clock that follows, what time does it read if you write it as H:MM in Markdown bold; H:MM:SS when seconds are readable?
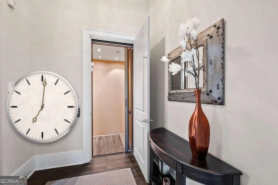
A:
**7:01**
